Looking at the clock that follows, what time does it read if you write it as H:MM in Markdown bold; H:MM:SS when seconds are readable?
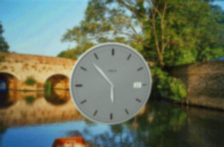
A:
**5:53**
